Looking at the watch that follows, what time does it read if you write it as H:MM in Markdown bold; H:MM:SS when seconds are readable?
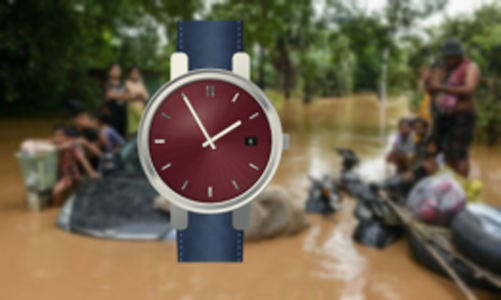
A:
**1:55**
